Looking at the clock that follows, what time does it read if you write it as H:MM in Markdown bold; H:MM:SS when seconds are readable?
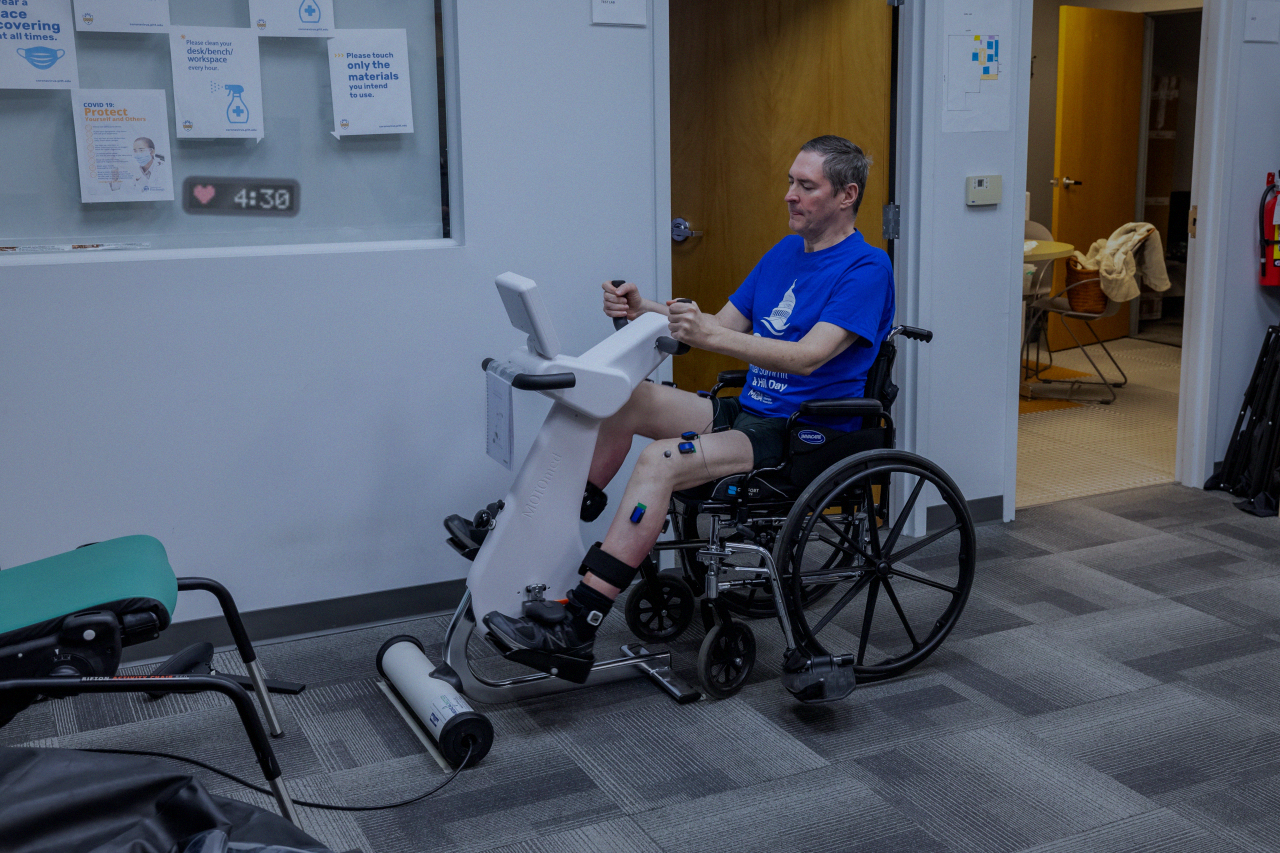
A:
**4:30**
